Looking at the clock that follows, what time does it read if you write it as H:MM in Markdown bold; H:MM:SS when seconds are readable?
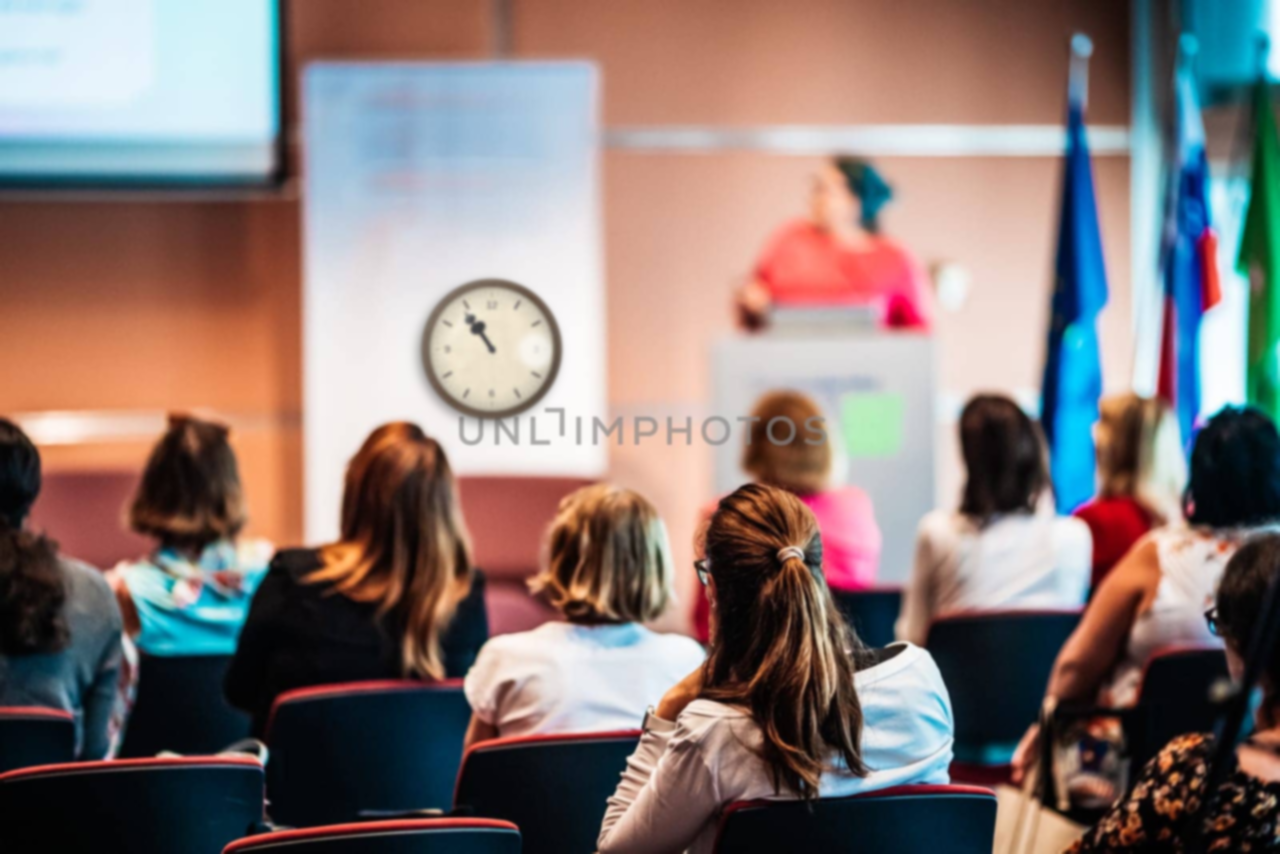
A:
**10:54**
